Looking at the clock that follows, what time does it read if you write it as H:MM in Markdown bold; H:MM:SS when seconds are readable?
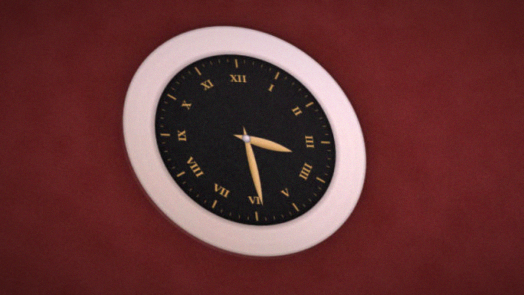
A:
**3:29**
